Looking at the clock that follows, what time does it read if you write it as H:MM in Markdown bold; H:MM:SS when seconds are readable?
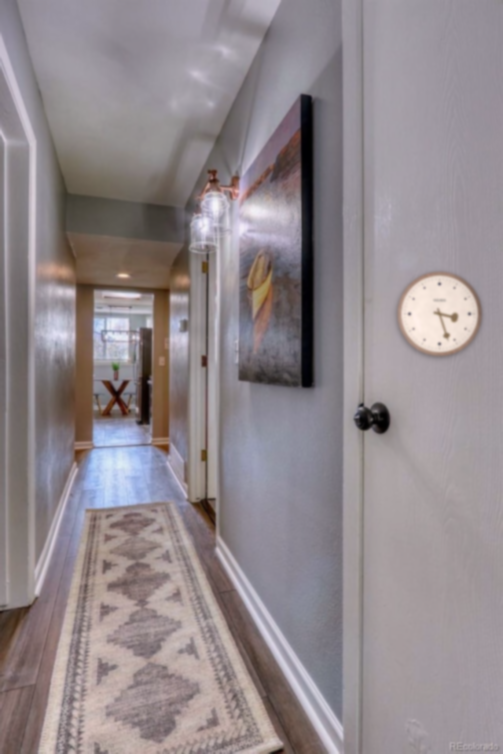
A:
**3:27**
